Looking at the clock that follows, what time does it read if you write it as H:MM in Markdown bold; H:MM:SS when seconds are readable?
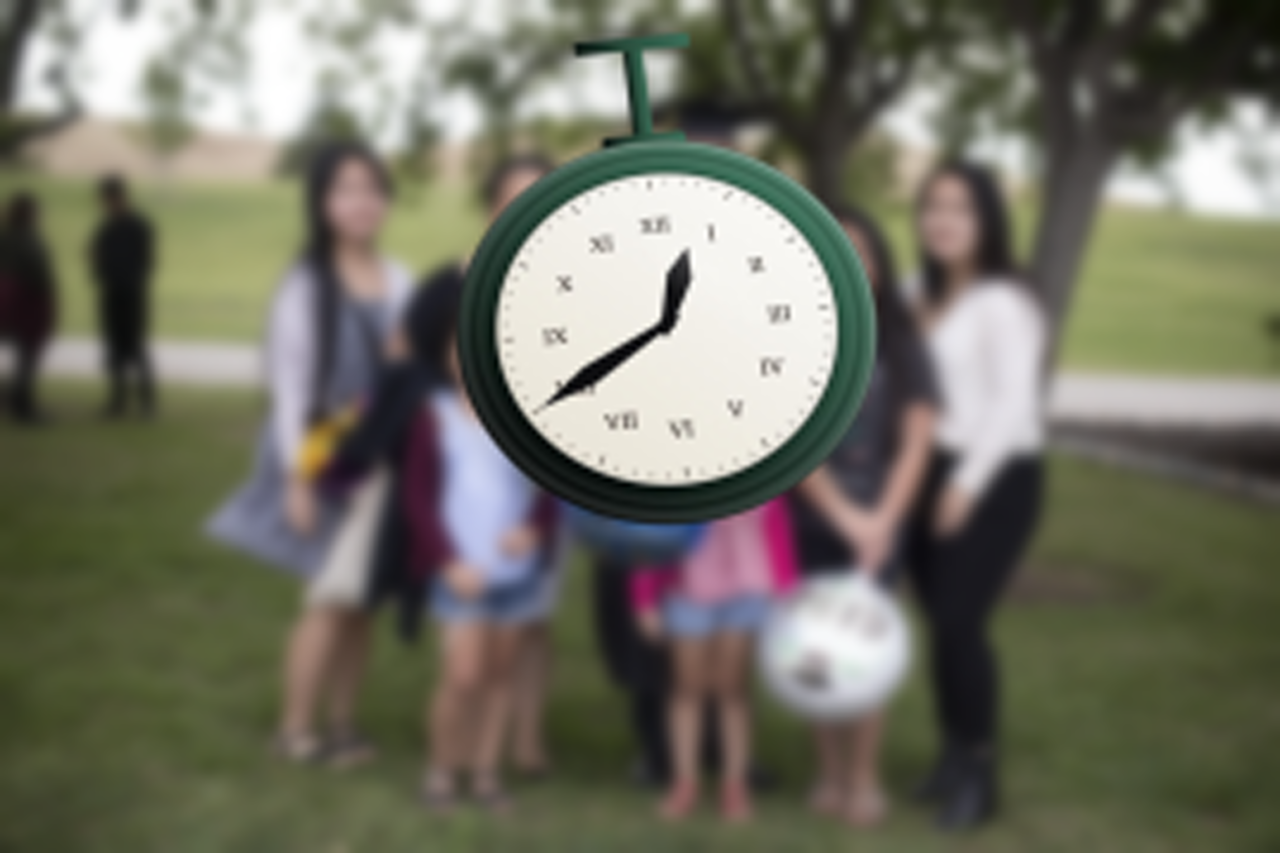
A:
**12:40**
